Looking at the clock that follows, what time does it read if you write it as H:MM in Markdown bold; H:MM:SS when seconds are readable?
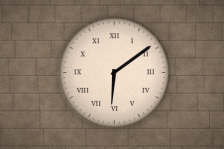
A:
**6:09**
